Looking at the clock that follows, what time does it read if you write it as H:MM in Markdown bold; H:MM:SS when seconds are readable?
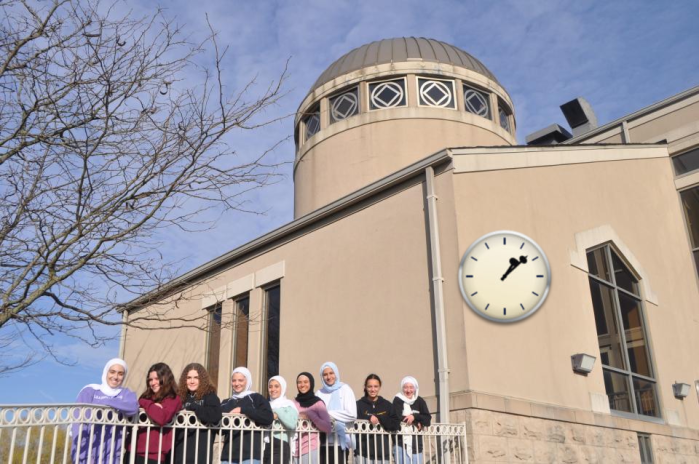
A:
**1:08**
